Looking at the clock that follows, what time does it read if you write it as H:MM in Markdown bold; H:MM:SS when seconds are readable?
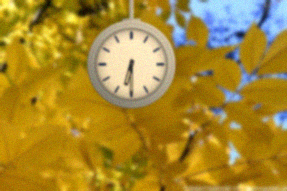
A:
**6:30**
